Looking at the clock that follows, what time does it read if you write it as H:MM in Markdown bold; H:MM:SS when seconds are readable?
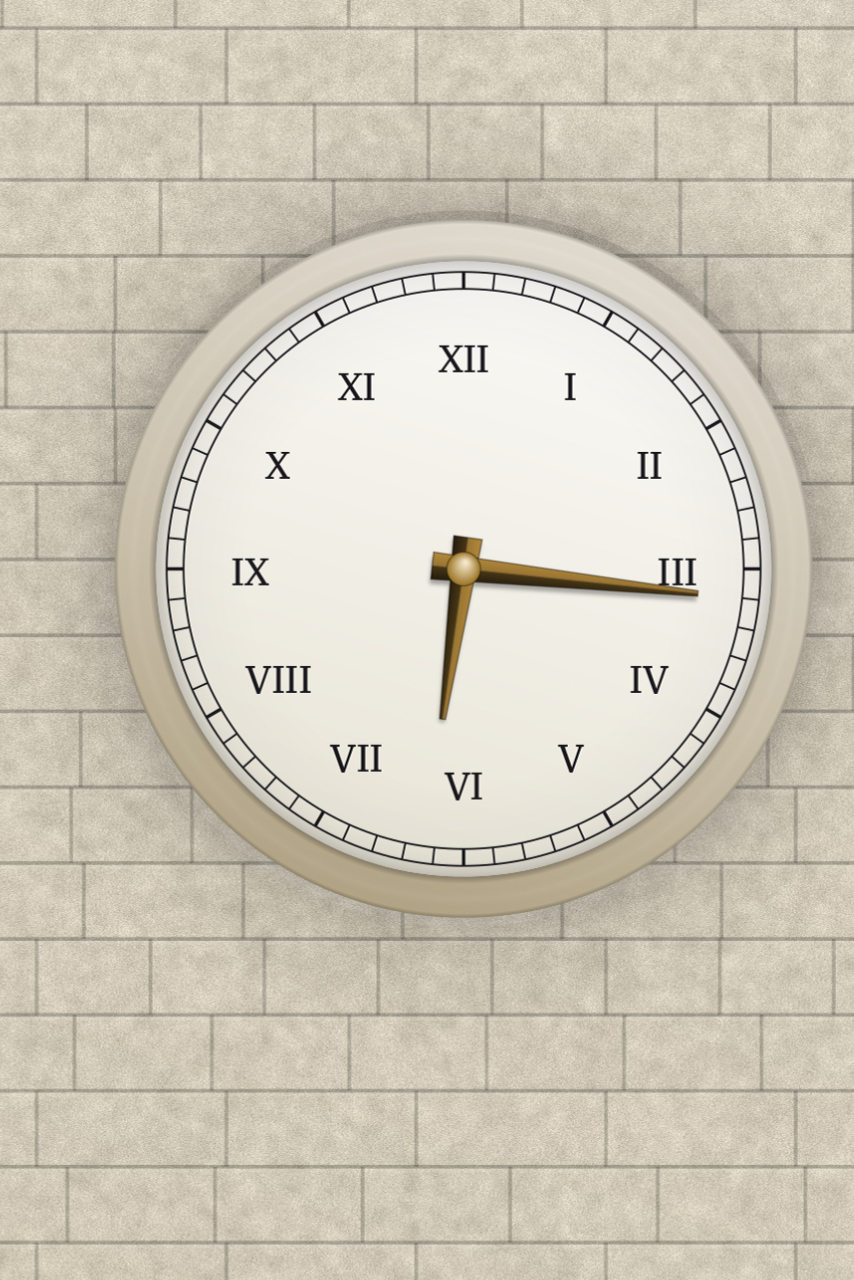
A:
**6:16**
